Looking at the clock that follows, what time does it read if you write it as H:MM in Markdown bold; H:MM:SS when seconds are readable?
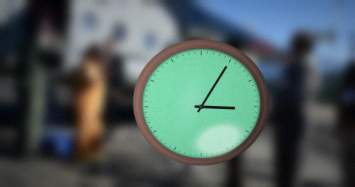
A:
**3:05**
